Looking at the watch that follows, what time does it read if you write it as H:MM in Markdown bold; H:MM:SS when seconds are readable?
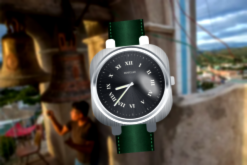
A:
**8:37**
